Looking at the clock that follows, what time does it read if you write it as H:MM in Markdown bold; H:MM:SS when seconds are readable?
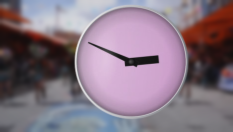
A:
**2:49**
